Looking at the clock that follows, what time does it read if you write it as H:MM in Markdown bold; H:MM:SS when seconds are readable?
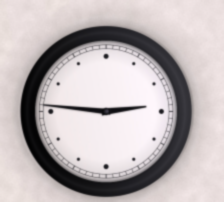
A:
**2:46**
